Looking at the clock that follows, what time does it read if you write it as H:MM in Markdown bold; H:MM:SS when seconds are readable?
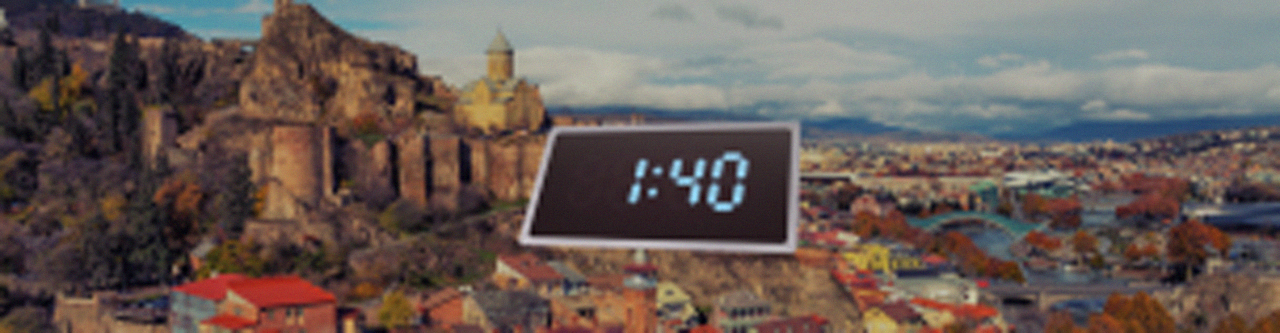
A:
**1:40**
